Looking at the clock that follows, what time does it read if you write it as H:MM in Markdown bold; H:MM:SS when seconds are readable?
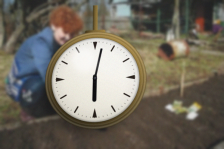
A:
**6:02**
